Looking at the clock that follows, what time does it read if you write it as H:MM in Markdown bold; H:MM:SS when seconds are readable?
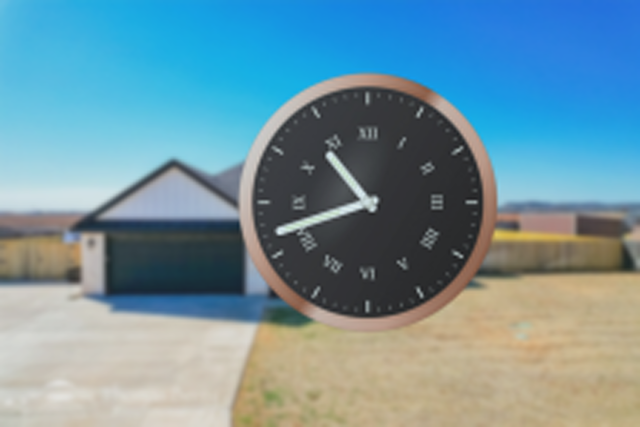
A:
**10:42**
